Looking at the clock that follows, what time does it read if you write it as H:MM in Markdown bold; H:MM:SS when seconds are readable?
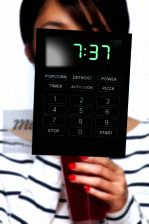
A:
**7:37**
